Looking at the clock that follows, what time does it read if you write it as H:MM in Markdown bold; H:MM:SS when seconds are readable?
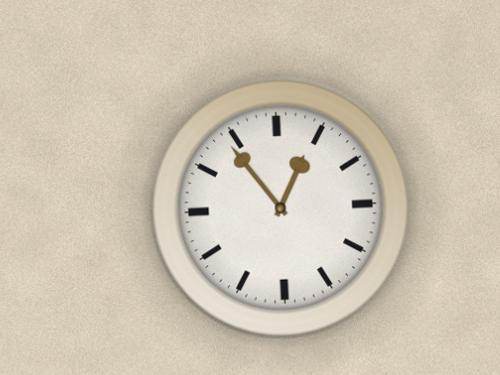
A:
**12:54**
